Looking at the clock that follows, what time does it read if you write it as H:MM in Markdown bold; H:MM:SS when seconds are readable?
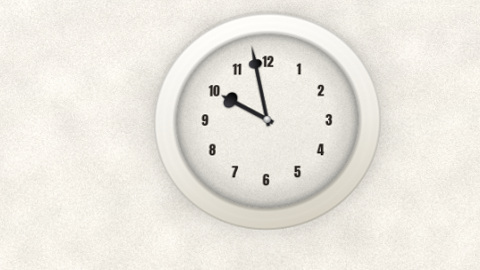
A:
**9:58**
